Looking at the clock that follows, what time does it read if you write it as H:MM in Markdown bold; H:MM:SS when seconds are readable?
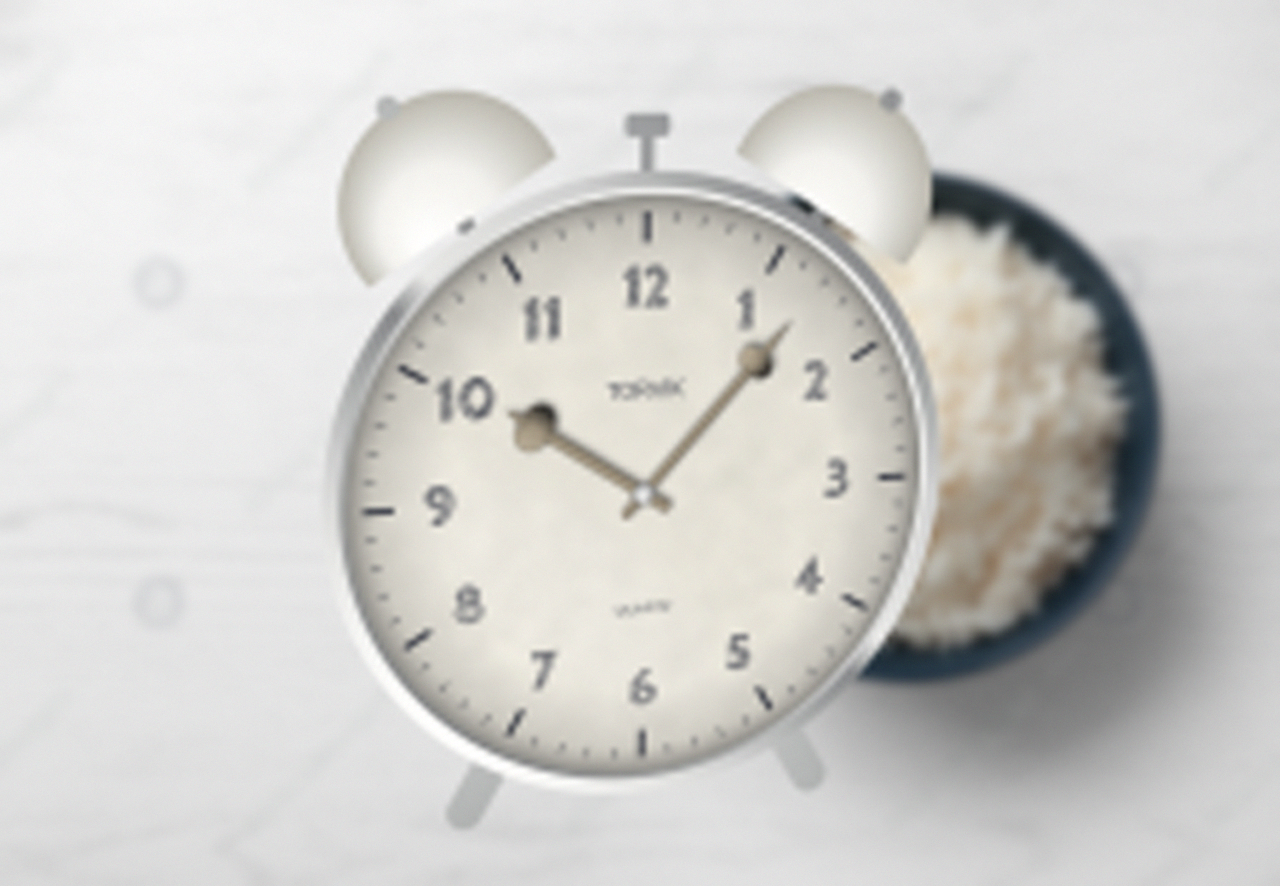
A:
**10:07**
